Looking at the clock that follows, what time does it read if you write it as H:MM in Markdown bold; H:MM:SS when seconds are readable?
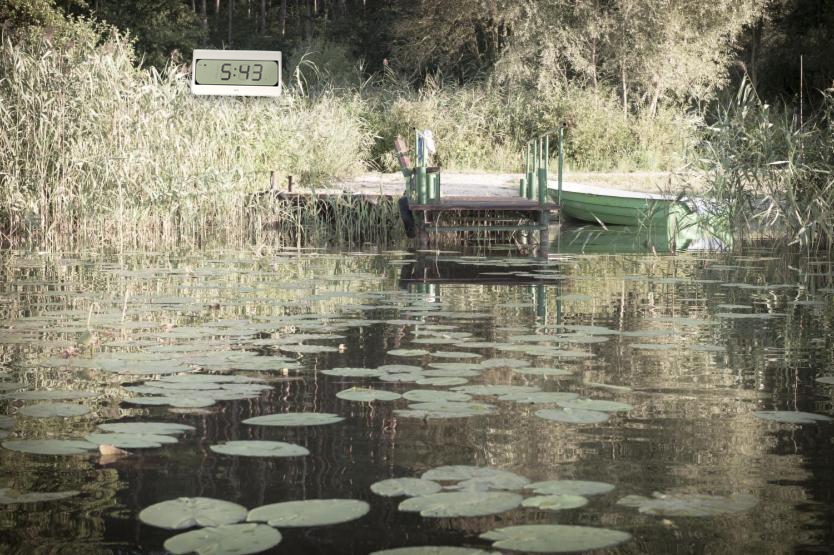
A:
**5:43**
